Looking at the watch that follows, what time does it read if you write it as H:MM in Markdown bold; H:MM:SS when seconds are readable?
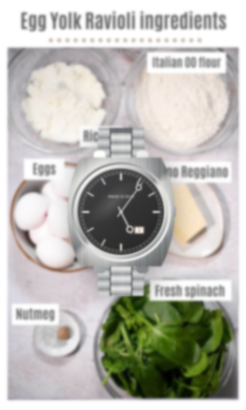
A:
**5:06**
